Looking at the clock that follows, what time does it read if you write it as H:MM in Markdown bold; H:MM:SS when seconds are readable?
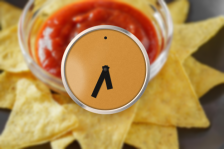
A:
**5:34**
